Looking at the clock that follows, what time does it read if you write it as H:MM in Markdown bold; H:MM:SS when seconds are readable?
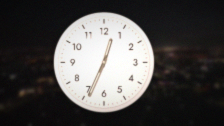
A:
**12:34**
